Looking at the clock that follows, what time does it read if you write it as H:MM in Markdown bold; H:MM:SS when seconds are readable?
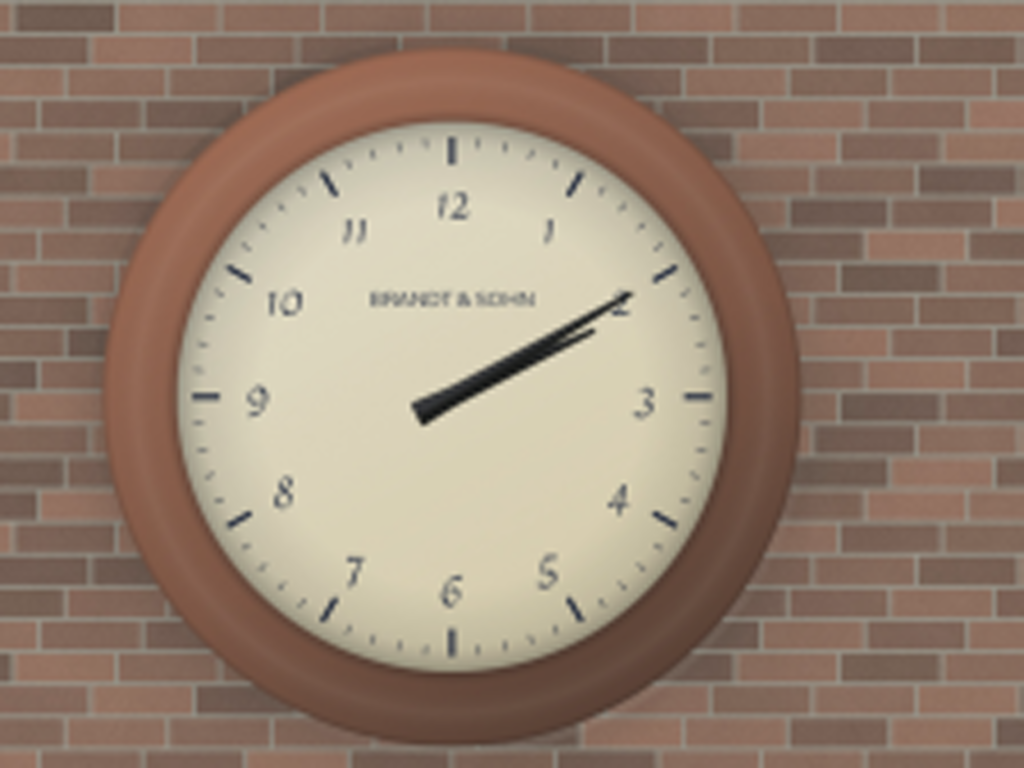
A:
**2:10**
